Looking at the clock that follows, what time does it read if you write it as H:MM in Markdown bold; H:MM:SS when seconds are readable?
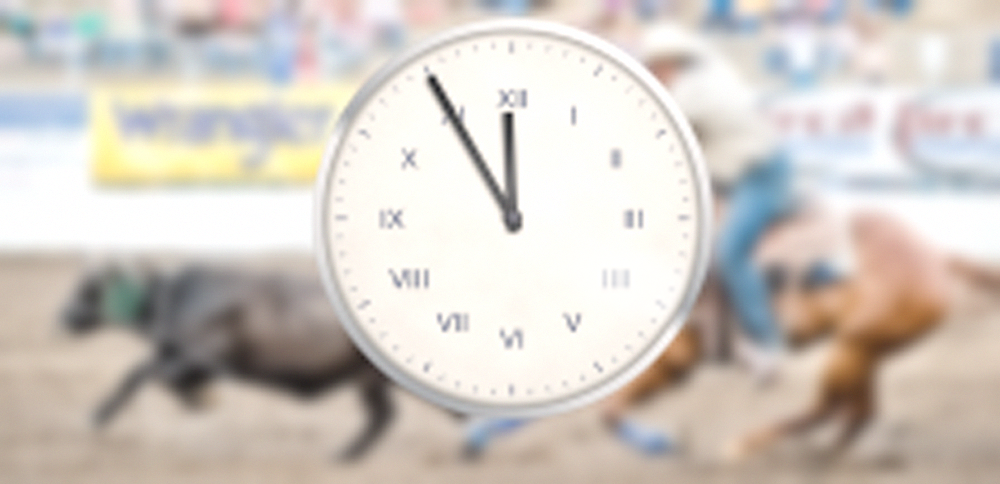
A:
**11:55**
